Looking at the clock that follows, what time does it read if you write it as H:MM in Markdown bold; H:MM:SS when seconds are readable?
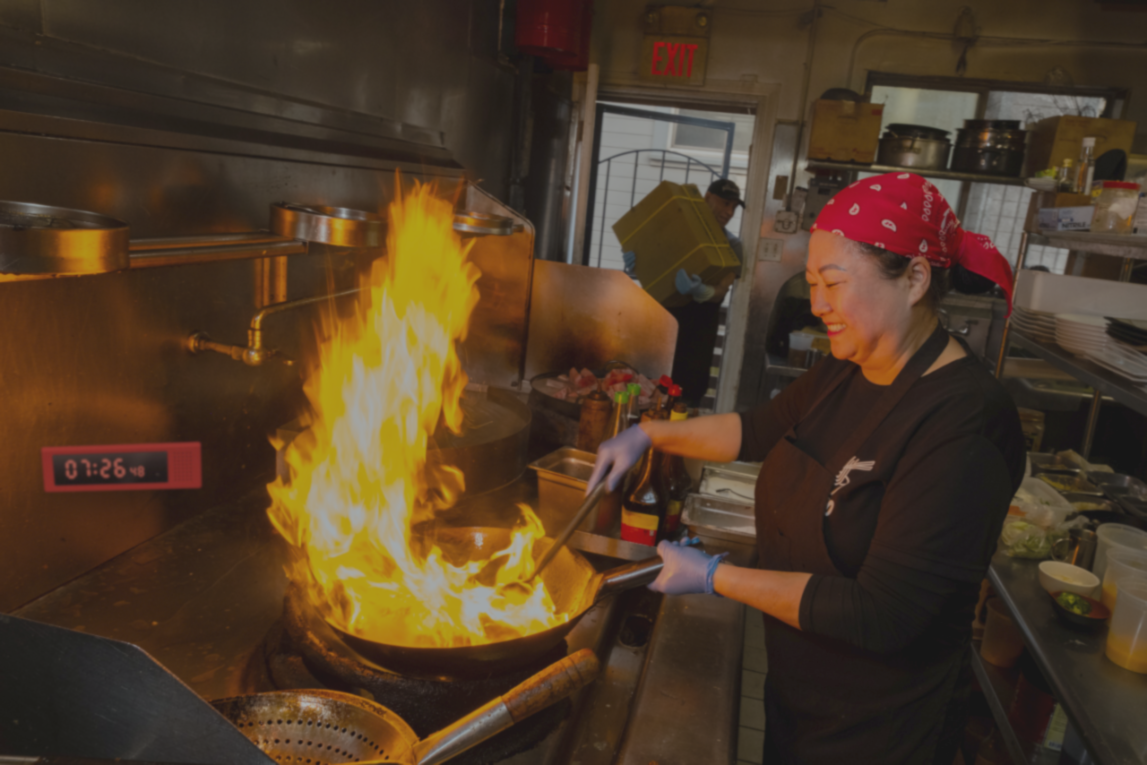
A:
**7:26**
